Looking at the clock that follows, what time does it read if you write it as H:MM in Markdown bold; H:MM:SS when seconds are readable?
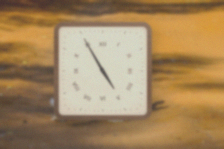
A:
**4:55**
